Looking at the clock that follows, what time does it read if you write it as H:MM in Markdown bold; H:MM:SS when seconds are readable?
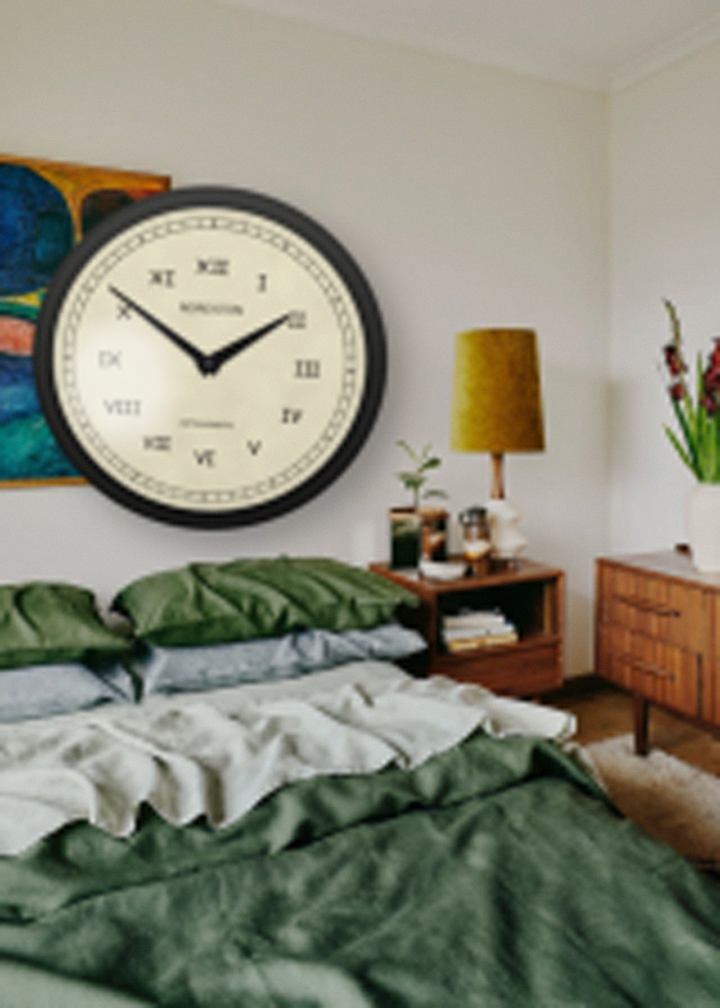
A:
**1:51**
